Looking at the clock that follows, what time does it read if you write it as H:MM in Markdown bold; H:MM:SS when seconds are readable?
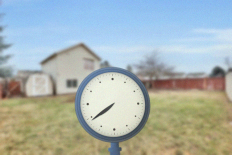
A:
**7:39**
